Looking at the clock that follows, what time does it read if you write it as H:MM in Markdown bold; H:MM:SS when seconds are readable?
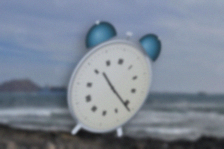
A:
**10:21**
